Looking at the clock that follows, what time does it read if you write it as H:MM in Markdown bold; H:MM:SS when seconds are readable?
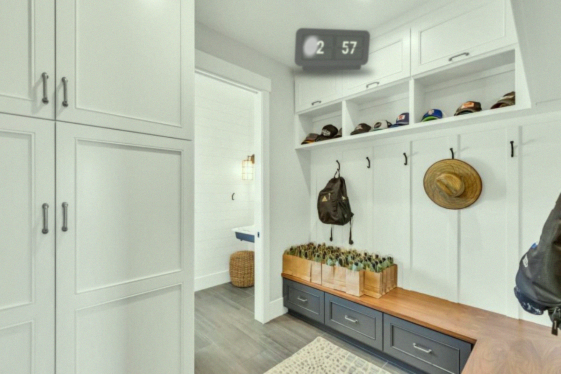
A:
**2:57**
